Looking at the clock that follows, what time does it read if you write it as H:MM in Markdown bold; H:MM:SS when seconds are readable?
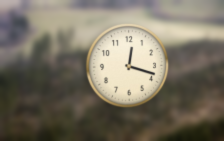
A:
**12:18**
